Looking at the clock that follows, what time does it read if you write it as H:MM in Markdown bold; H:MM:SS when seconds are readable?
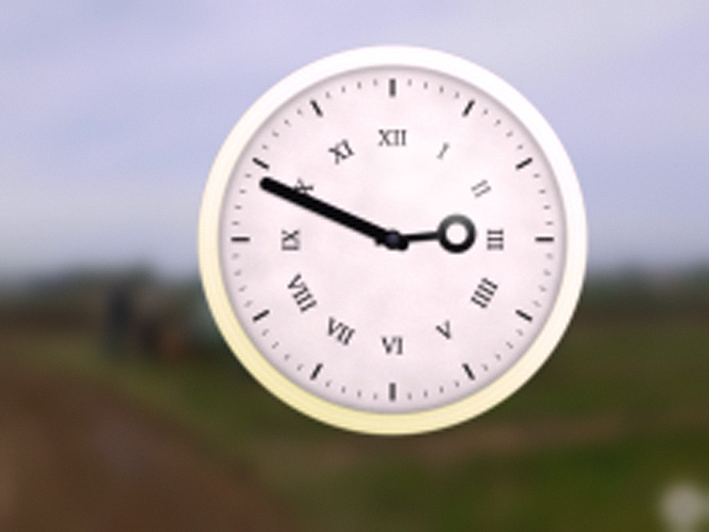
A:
**2:49**
